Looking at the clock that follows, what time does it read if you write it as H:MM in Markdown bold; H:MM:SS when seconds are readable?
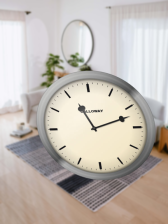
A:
**11:12**
